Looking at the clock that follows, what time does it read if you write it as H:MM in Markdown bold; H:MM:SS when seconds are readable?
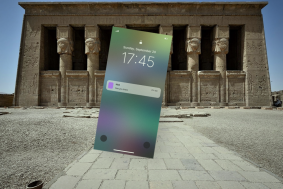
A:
**17:45**
